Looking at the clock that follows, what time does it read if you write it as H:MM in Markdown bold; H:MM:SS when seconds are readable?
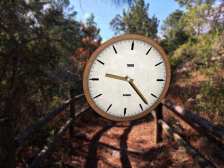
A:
**9:23**
